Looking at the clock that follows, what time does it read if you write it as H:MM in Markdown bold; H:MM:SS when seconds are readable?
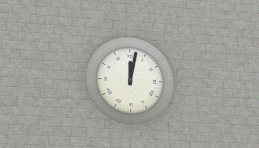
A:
**12:02**
